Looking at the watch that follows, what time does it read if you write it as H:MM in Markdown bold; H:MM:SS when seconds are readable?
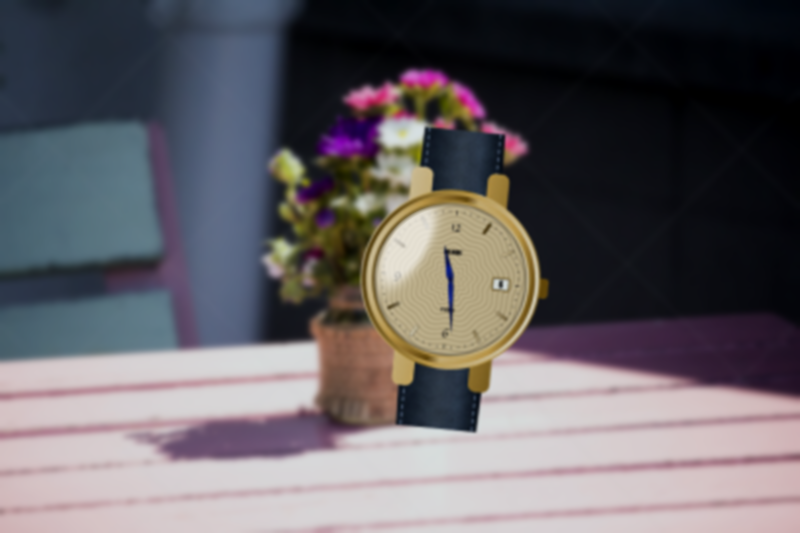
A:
**11:29**
